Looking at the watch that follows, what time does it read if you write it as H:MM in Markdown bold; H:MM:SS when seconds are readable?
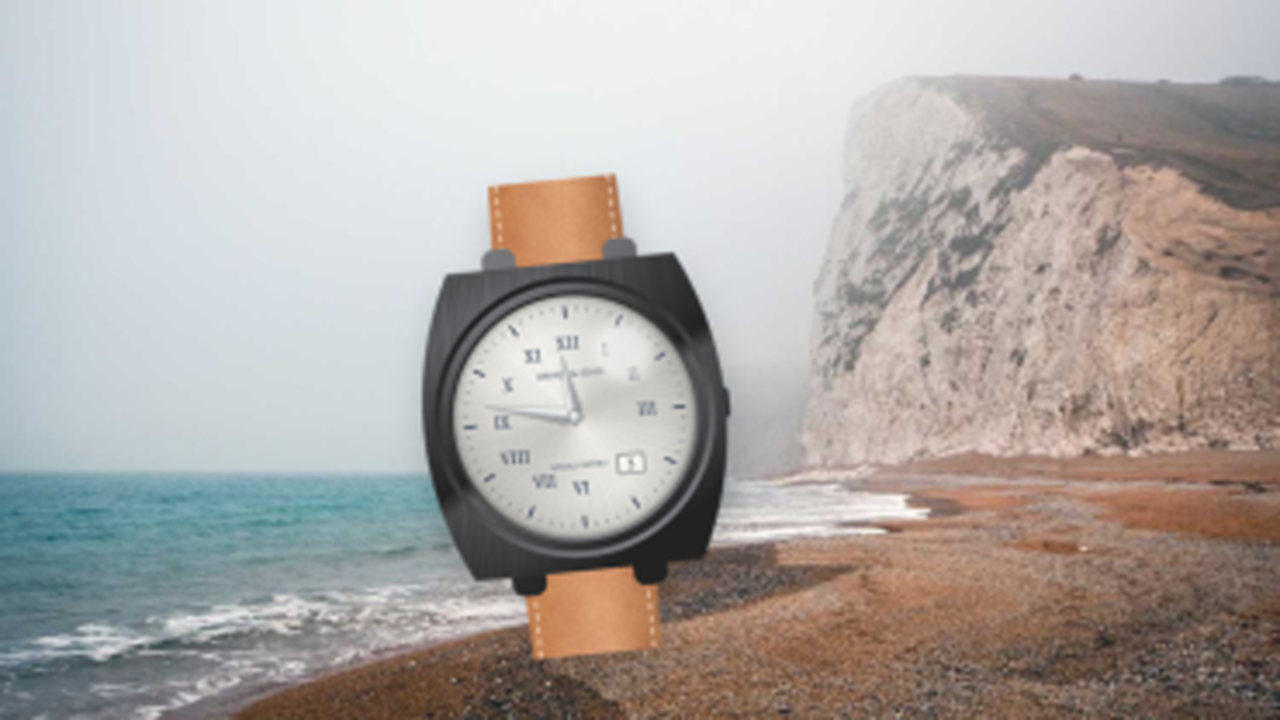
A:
**11:47**
